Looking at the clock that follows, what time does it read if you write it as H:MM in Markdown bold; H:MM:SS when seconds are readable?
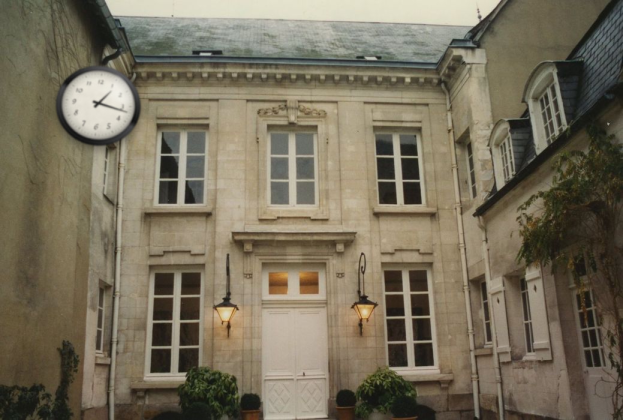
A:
**1:17**
